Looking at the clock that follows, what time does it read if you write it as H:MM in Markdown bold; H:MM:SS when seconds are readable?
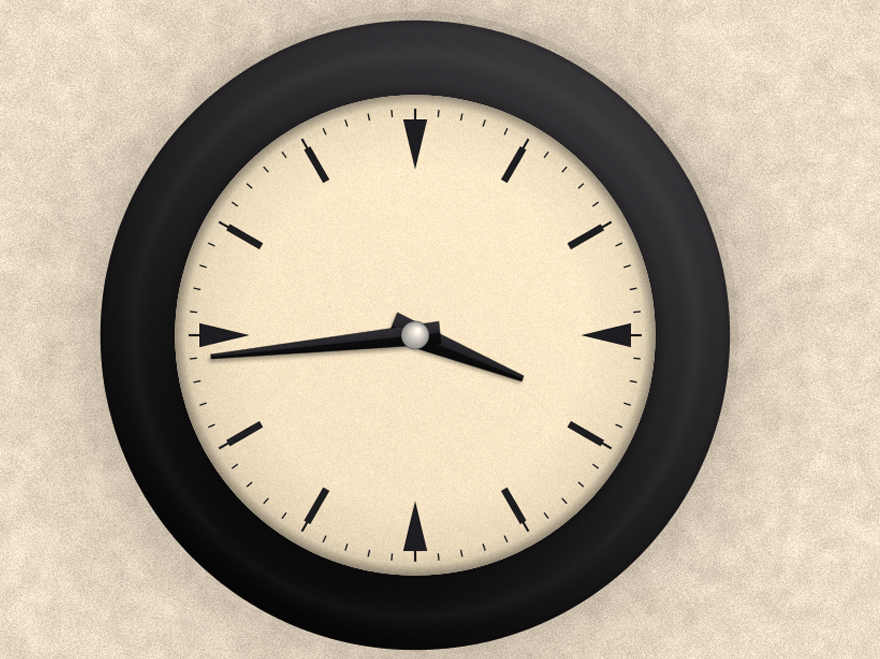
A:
**3:44**
